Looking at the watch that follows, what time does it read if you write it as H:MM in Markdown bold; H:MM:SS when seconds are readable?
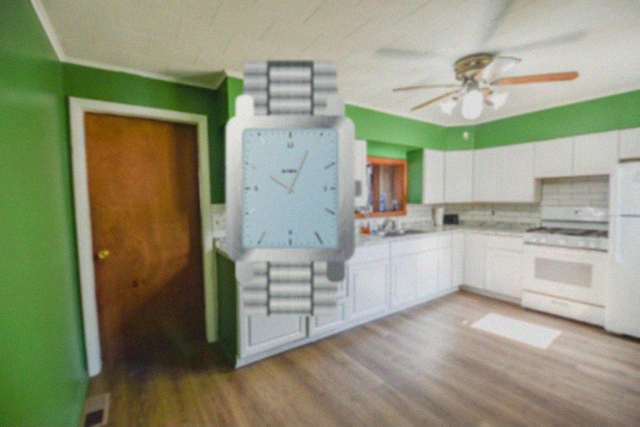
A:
**10:04**
